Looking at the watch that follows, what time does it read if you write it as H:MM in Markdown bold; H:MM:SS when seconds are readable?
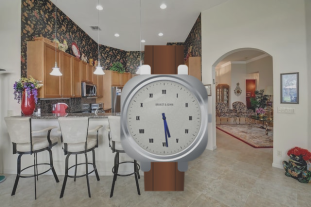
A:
**5:29**
